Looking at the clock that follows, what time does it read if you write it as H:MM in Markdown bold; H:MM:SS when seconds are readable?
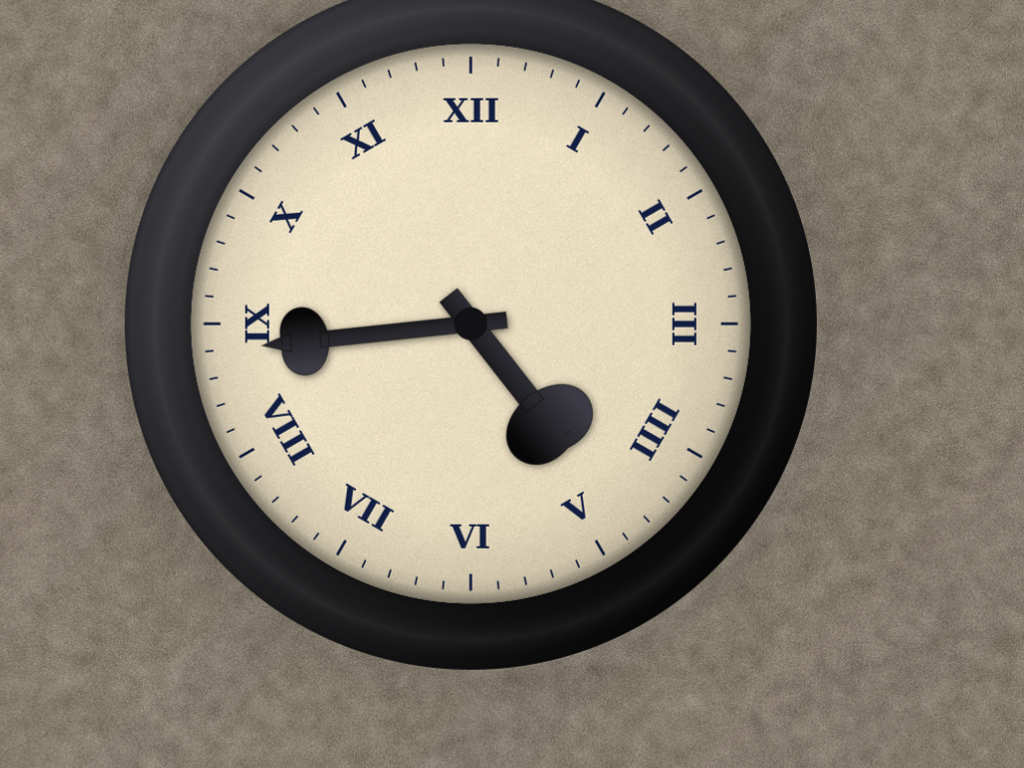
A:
**4:44**
